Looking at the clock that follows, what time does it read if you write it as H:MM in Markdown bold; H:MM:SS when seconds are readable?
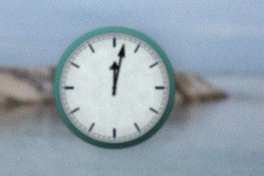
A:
**12:02**
